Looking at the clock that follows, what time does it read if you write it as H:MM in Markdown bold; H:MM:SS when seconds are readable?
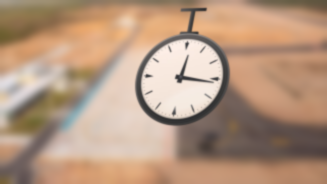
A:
**12:16**
